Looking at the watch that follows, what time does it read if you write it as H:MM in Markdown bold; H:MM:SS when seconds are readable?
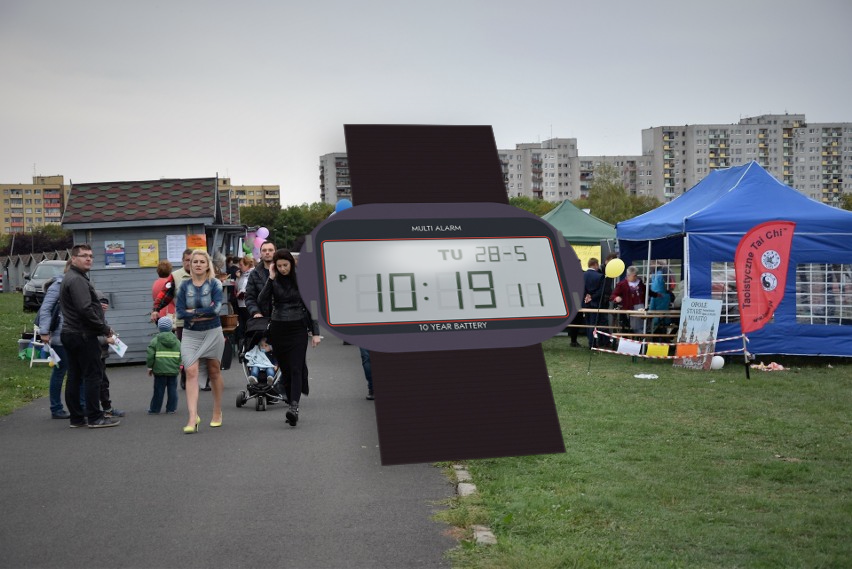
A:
**10:19:11**
